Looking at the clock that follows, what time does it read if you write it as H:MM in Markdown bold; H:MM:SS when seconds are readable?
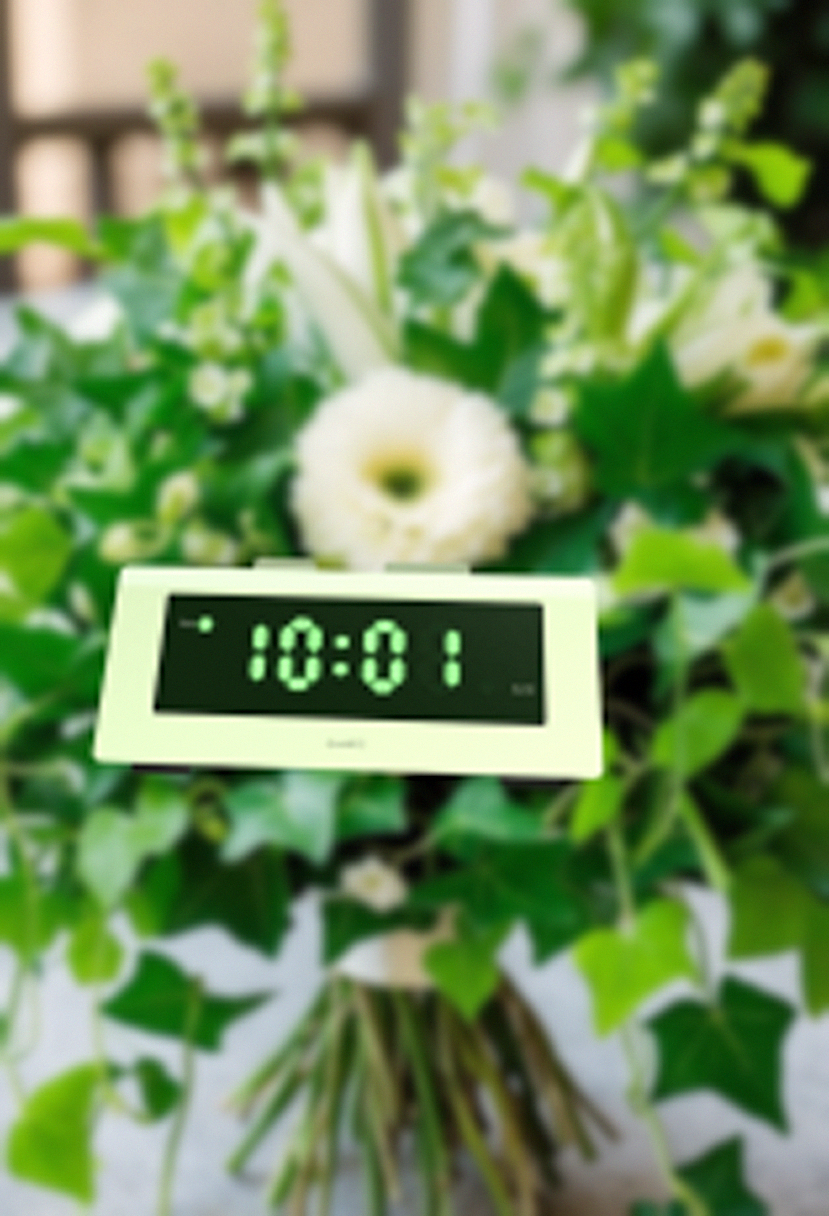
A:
**10:01**
